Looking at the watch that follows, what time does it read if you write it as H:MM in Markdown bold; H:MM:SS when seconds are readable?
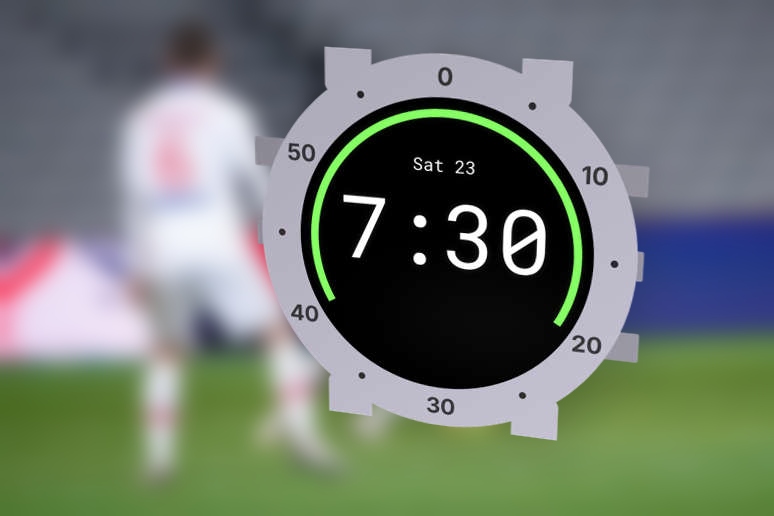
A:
**7:30**
